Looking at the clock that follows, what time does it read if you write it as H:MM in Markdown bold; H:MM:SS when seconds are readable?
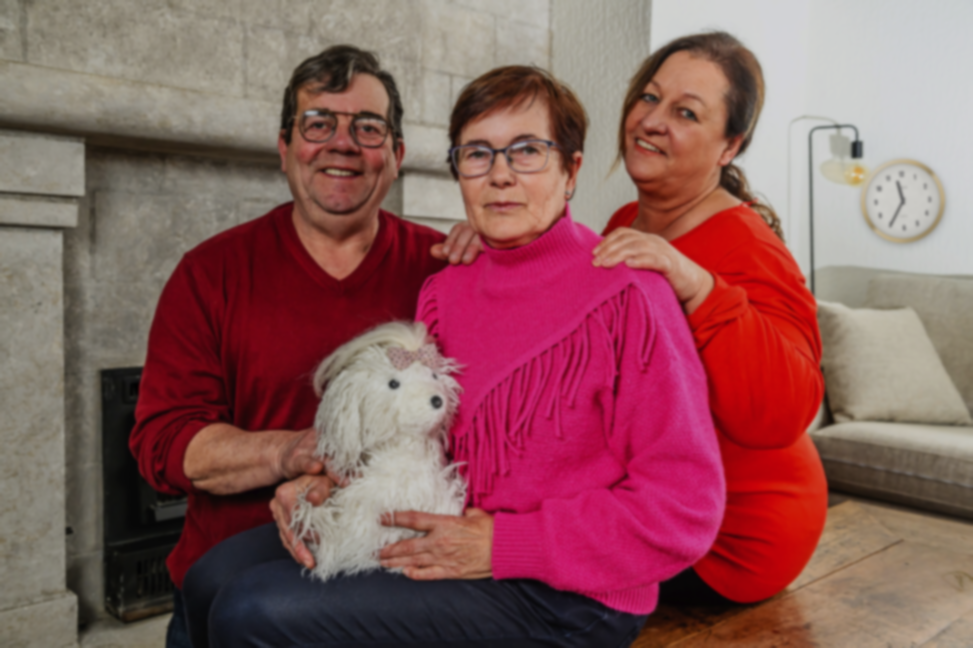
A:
**11:35**
